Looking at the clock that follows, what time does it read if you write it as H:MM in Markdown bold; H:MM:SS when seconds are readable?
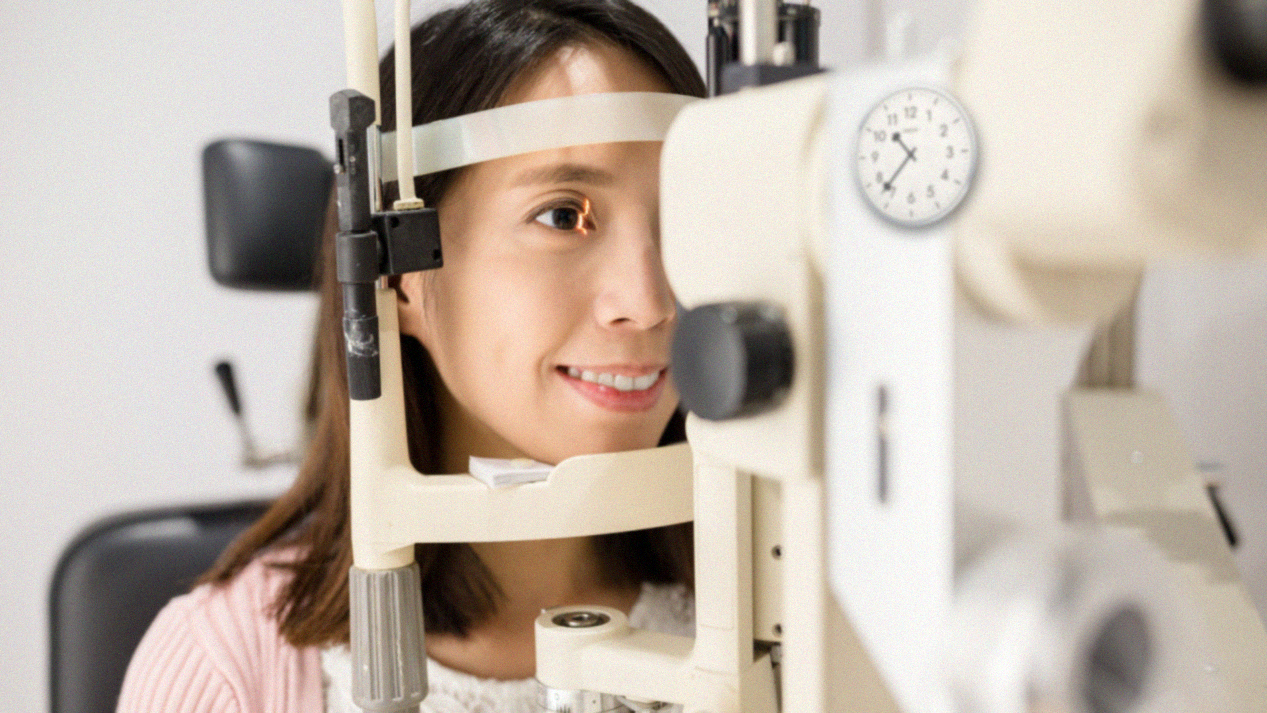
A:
**10:37**
